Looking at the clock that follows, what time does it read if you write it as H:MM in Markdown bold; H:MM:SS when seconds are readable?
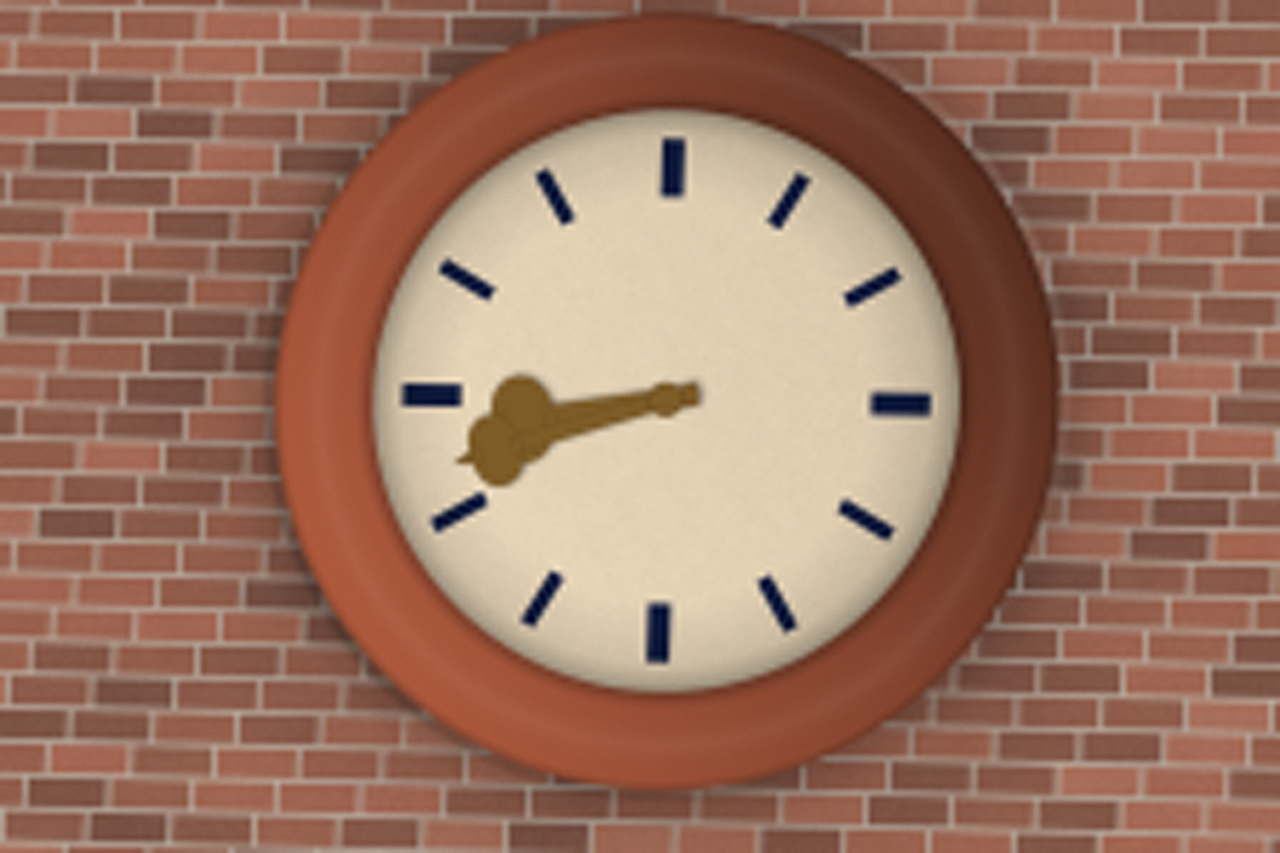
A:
**8:42**
